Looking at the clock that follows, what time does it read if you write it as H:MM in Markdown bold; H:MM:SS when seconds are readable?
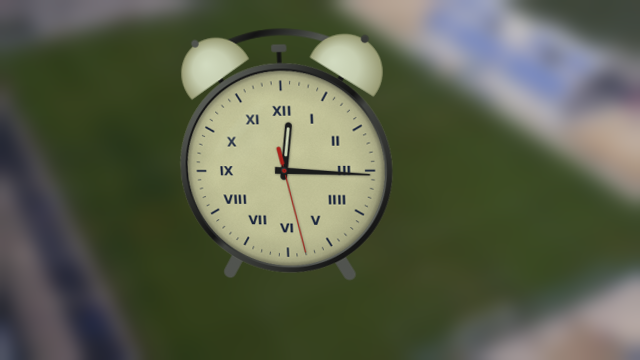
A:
**12:15:28**
